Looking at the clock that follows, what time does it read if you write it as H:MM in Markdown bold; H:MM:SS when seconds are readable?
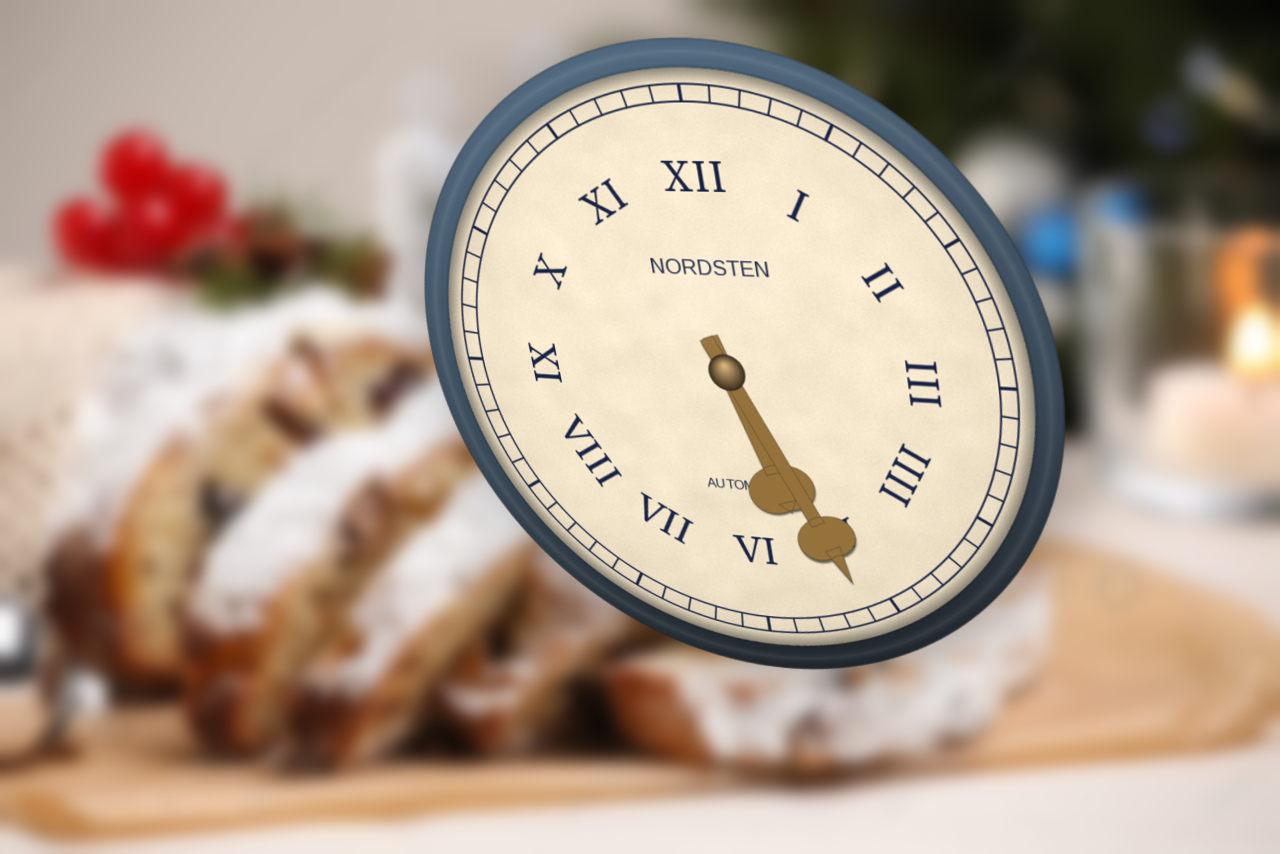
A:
**5:26**
